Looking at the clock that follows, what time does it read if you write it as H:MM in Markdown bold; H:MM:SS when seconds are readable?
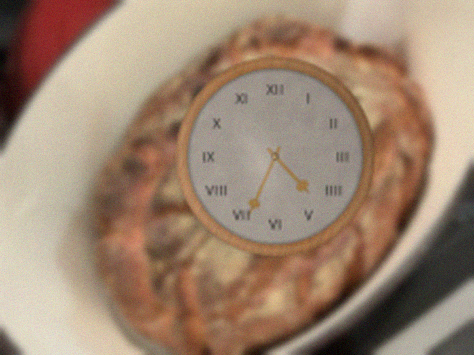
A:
**4:34**
